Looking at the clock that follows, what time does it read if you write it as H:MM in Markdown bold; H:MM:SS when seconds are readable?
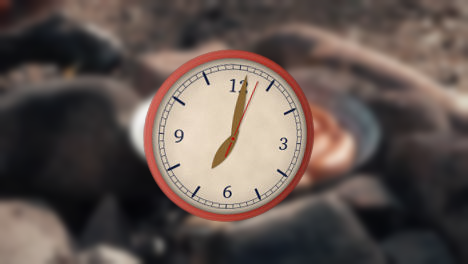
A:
**7:01:03**
